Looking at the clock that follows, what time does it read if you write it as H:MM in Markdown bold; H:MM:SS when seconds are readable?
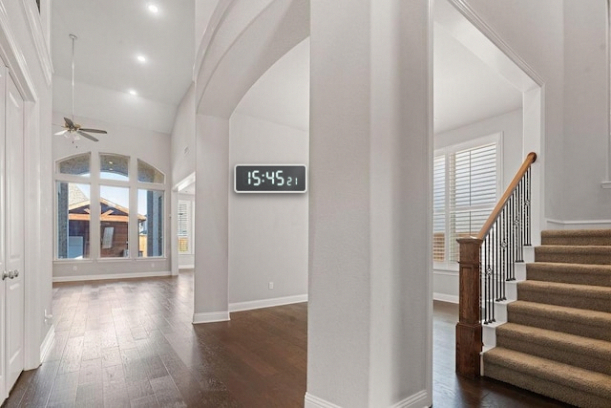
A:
**15:45:21**
